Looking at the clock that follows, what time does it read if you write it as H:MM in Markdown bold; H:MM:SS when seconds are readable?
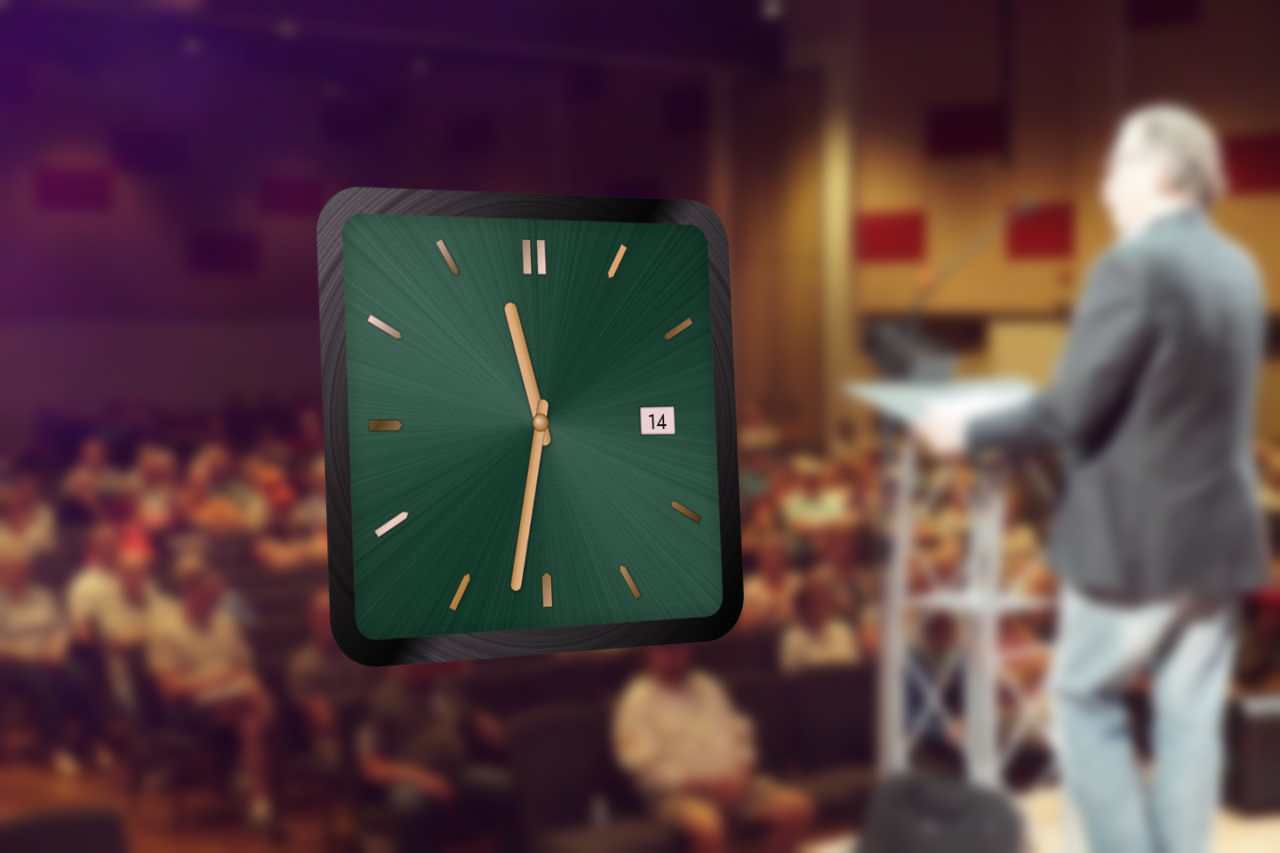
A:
**11:32**
